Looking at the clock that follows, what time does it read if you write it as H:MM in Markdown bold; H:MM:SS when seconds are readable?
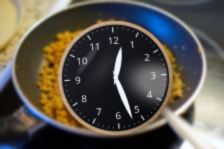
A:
**12:27**
